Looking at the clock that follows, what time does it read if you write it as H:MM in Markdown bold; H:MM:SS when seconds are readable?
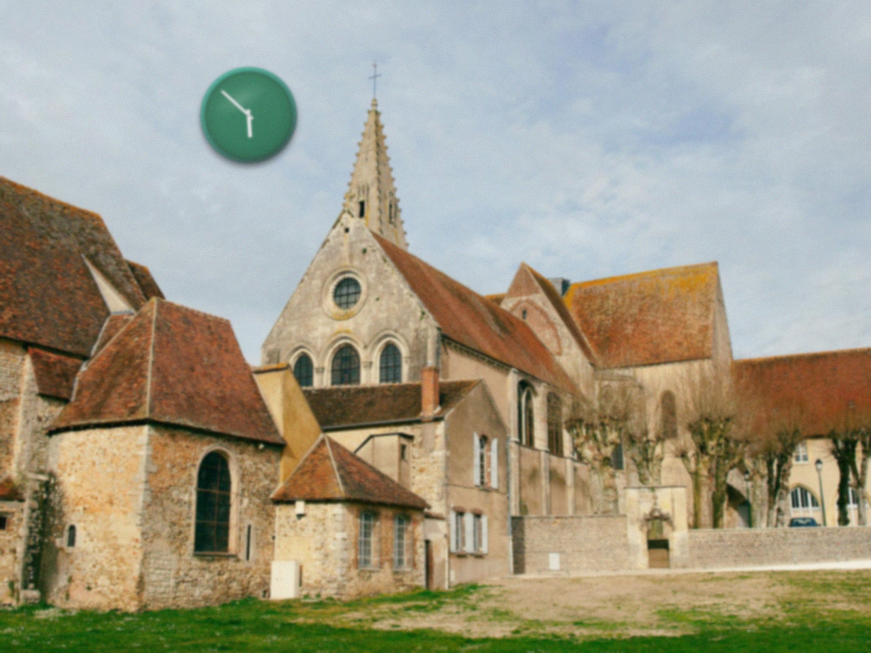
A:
**5:52**
